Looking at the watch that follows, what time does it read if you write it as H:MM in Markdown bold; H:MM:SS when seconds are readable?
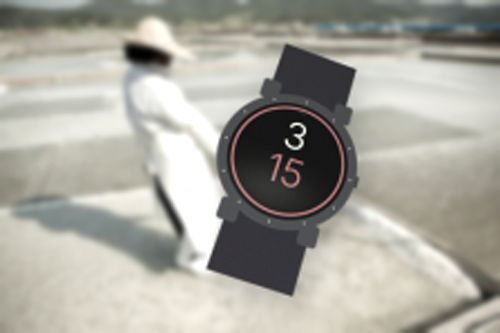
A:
**3:15**
